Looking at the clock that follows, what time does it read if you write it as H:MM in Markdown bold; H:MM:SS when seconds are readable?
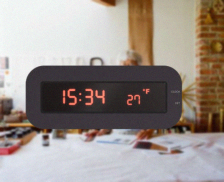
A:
**15:34**
